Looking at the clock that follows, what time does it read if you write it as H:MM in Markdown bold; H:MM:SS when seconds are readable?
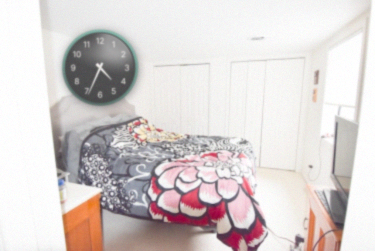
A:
**4:34**
